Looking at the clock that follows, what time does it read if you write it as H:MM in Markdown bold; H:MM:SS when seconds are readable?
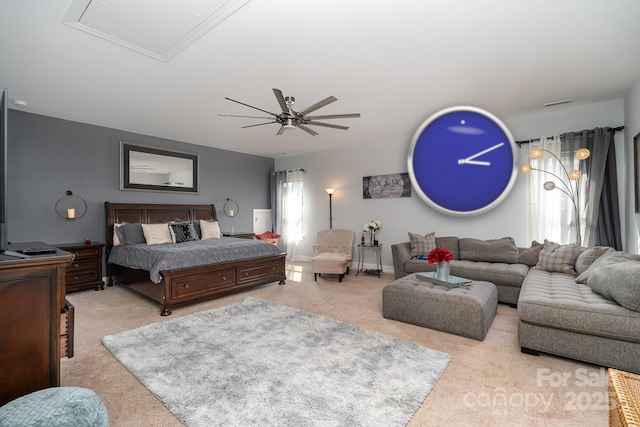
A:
**3:11**
